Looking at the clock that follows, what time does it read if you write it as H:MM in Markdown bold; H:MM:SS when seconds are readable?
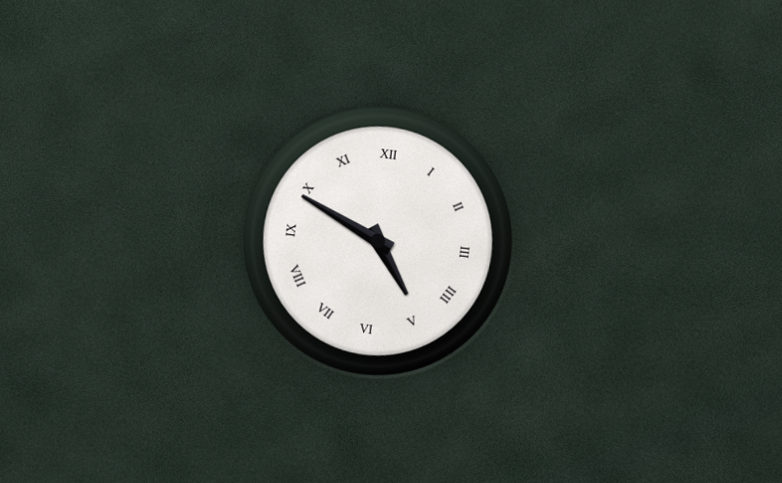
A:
**4:49**
